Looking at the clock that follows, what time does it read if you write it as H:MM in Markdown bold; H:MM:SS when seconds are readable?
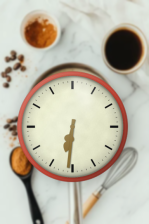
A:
**6:31**
